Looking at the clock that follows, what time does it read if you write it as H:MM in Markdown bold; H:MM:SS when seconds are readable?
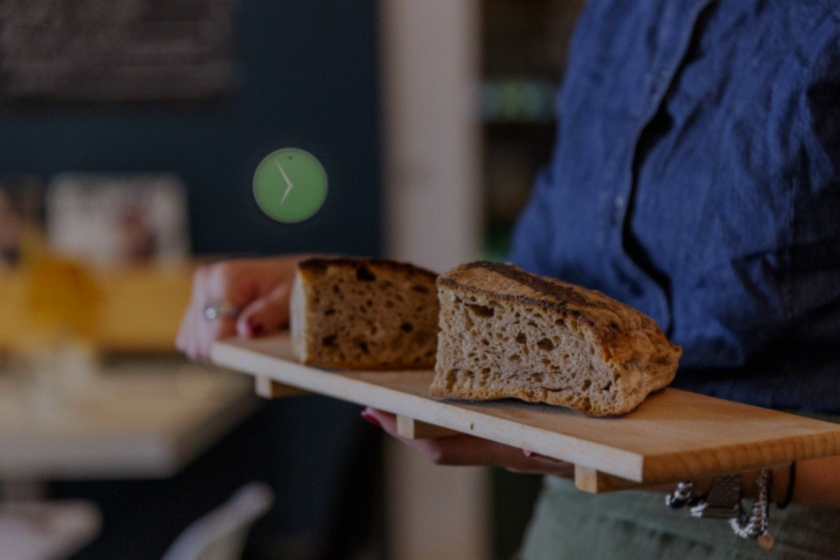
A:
**6:55**
